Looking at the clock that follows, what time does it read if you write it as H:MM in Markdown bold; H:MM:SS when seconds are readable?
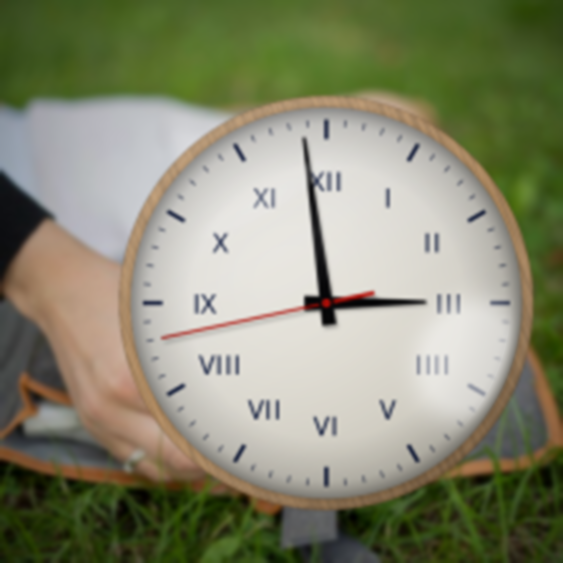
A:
**2:58:43**
